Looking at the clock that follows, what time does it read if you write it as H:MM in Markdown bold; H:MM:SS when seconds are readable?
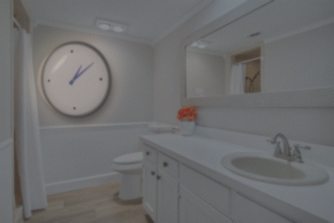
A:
**1:09**
